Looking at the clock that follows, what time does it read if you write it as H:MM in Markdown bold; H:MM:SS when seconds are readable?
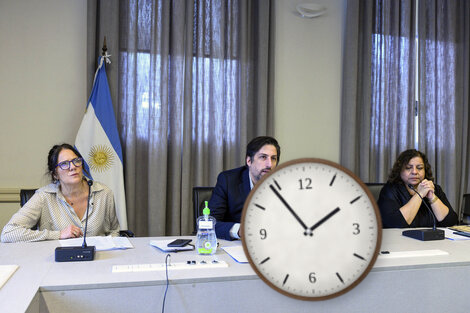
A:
**1:54**
